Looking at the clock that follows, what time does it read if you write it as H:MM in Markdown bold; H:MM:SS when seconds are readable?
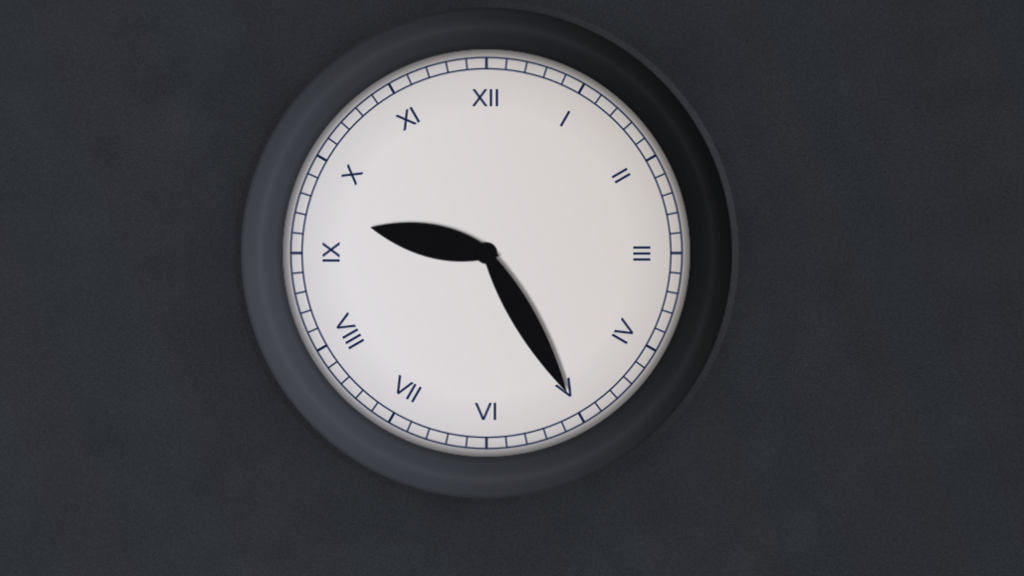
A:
**9:25**
